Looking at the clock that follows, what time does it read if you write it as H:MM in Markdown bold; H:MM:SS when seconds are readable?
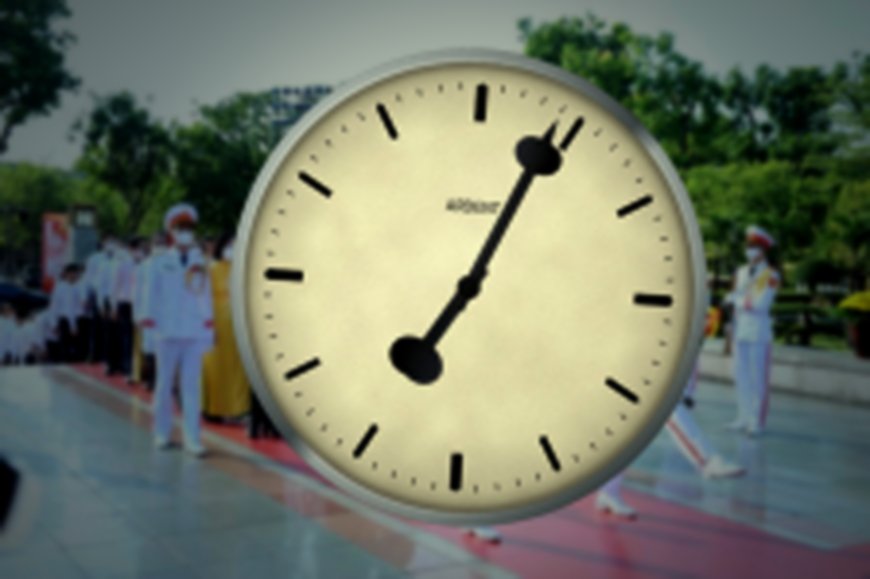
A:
**7:04**
